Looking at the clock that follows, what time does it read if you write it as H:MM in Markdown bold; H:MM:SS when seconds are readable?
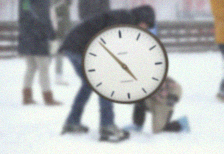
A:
**4:54**
